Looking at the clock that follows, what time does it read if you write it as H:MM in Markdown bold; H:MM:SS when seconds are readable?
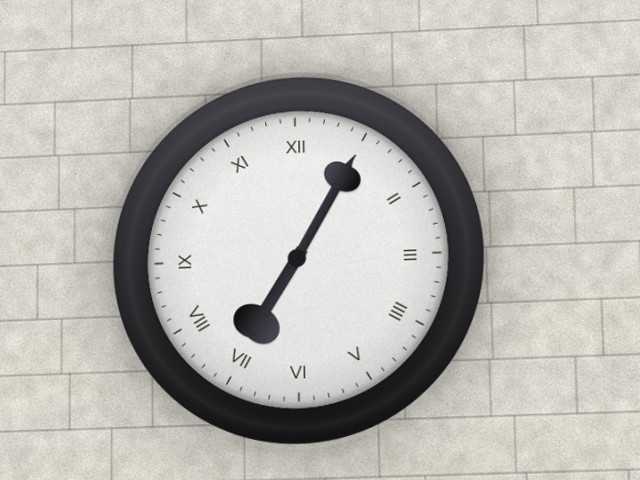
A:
**7:05**
